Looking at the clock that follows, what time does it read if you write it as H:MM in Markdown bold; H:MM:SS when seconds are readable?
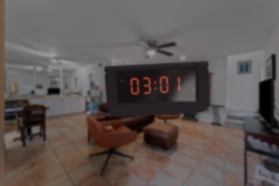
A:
**3:01**
